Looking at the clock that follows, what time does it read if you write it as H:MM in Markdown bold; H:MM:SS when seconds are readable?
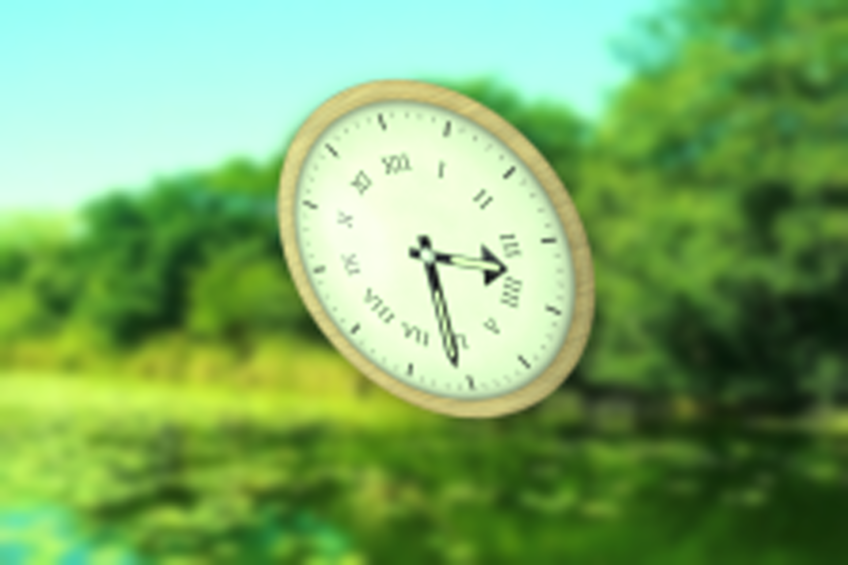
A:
**3:31**
